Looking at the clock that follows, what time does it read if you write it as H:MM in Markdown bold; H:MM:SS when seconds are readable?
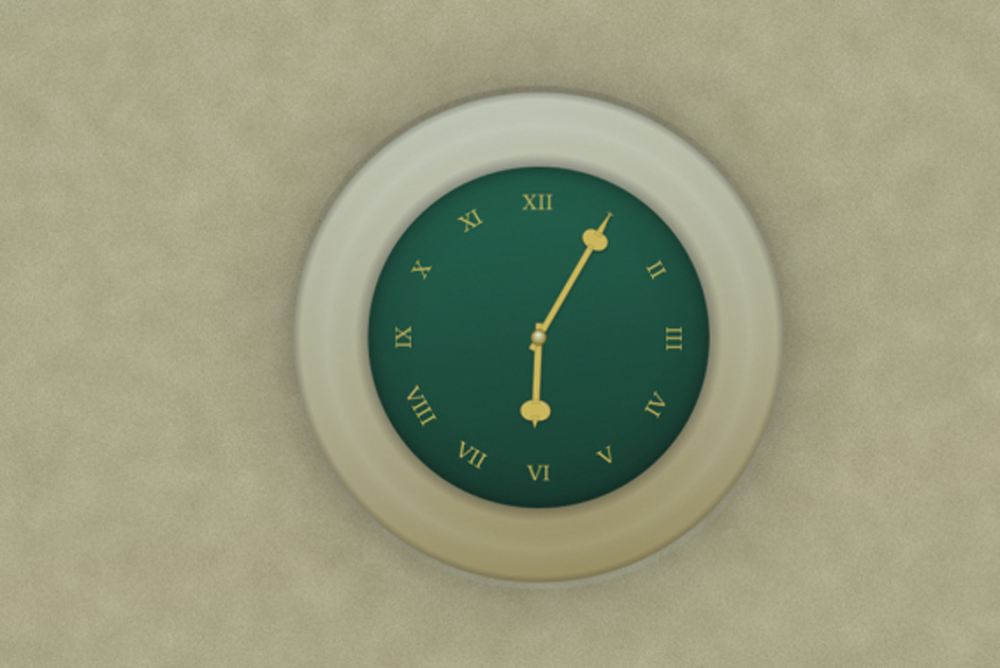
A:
**6:05**
